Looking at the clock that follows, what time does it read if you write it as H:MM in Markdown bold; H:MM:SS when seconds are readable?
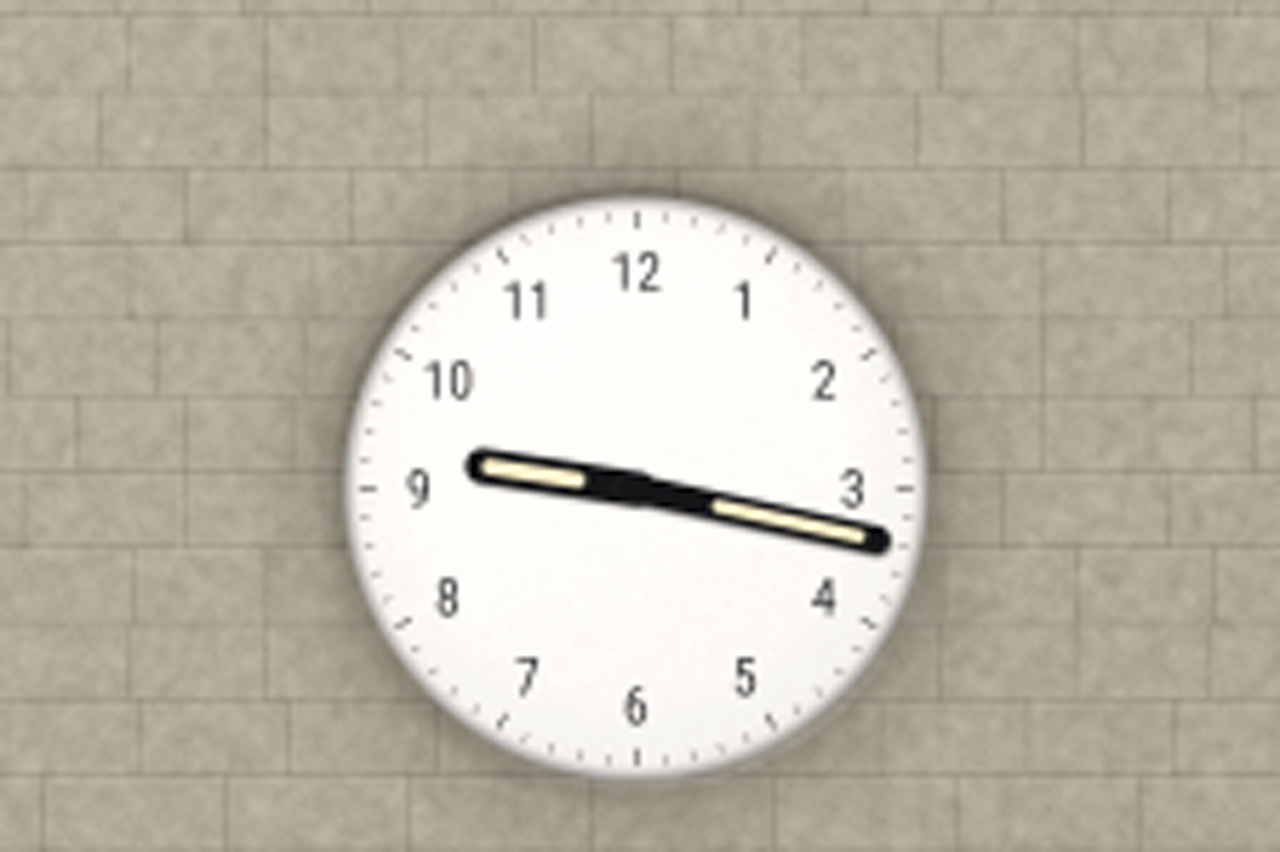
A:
**9:17**
